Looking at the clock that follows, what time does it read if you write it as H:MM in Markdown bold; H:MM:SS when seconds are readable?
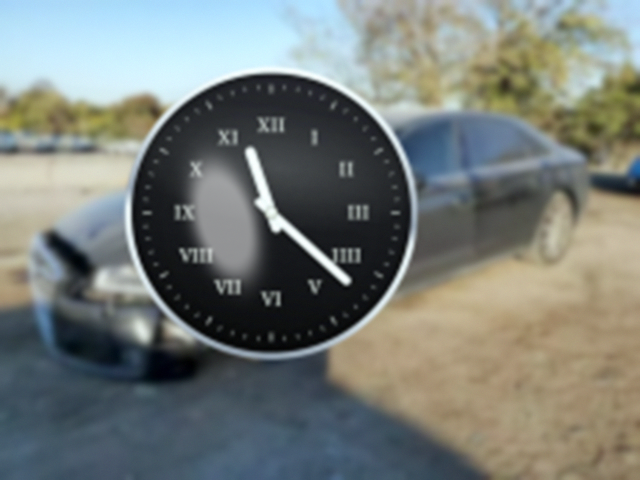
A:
**11:22**
